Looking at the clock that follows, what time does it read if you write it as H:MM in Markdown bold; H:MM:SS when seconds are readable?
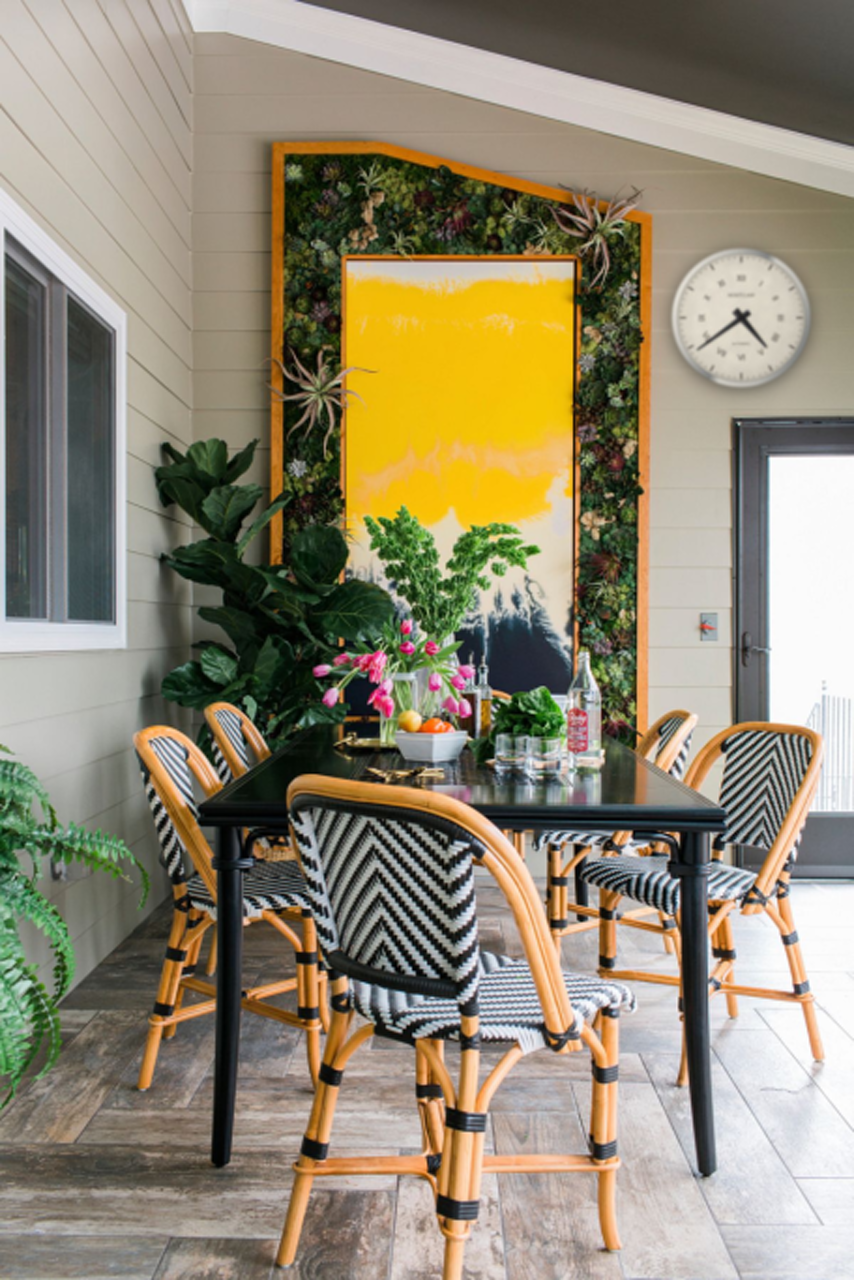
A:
**4:39**
